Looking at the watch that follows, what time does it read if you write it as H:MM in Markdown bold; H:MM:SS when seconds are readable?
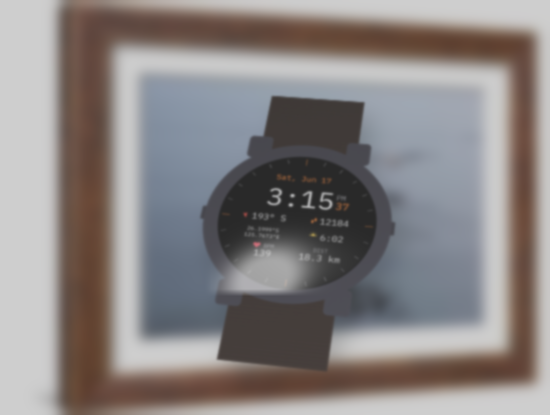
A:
**3:15**
